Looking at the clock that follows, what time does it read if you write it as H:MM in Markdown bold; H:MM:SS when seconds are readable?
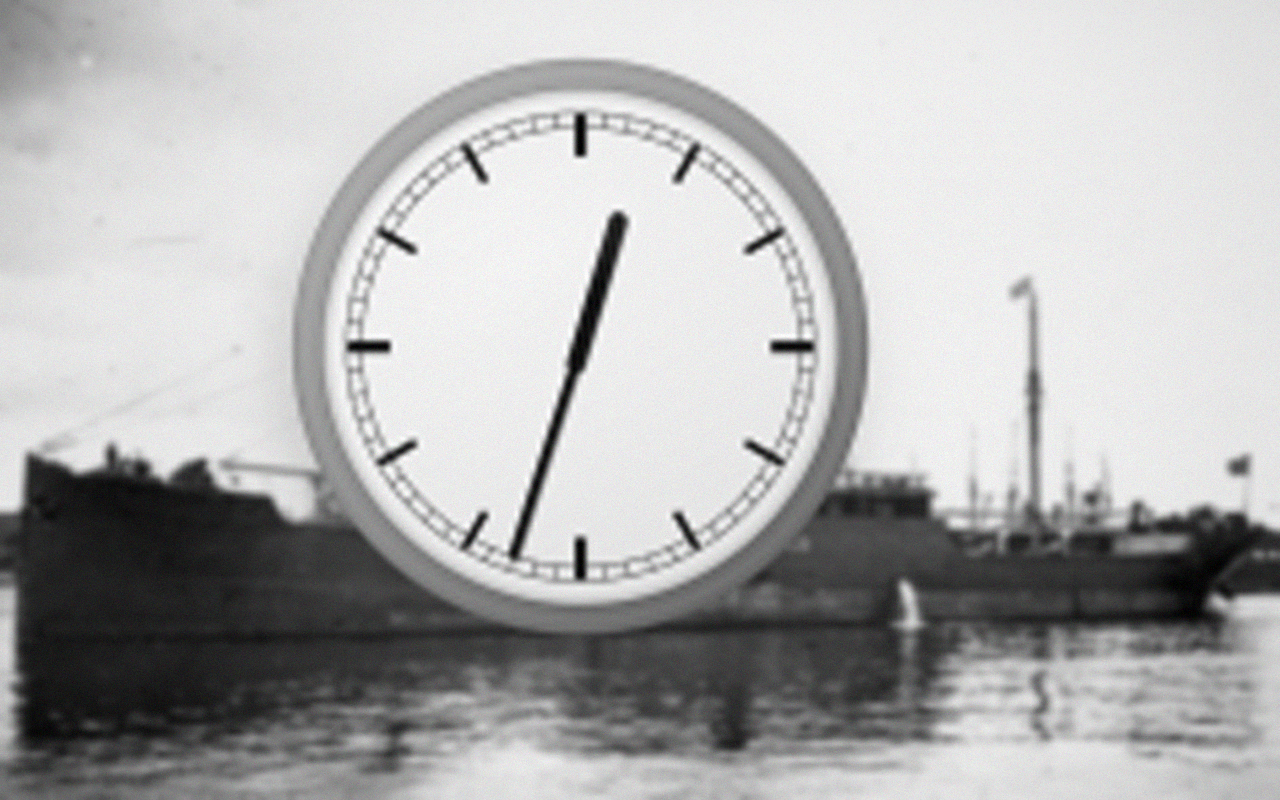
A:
**12:33**
